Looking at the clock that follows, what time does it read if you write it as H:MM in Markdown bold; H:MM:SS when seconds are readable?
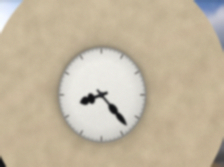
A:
**8:23**
